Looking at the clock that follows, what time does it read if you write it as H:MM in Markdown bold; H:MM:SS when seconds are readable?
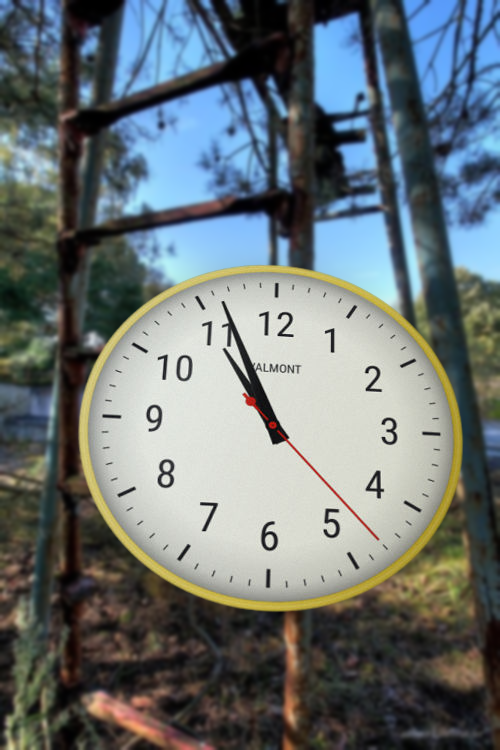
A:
**10:56:23**
